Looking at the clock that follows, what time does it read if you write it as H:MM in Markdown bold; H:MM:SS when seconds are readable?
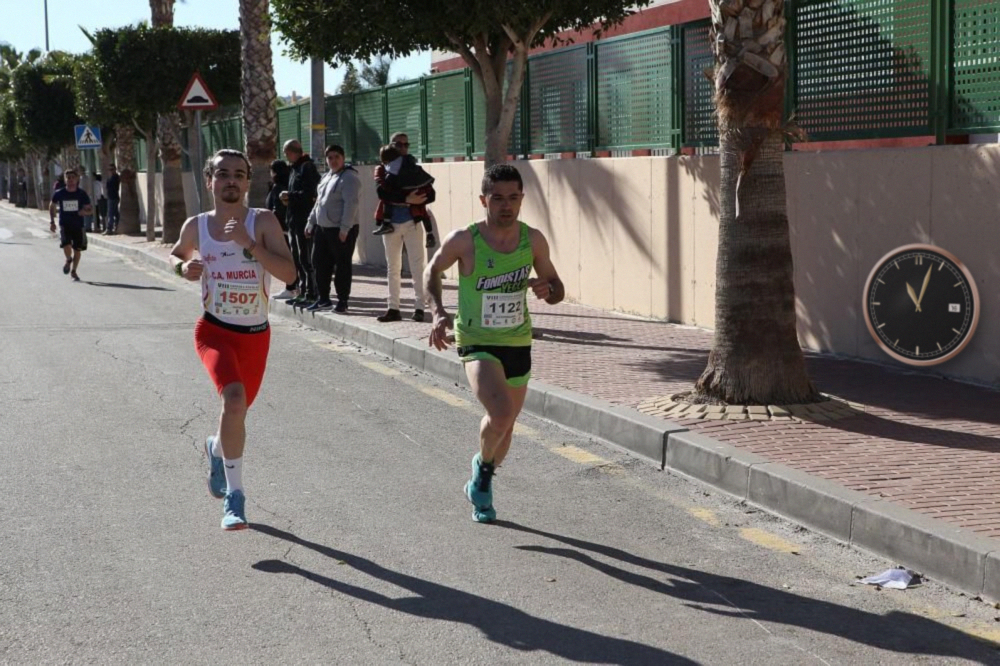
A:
**11:03**
